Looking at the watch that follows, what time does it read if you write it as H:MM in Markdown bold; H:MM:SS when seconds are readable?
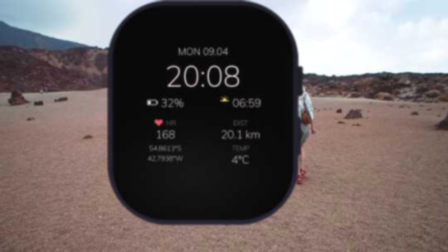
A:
**20:08**
